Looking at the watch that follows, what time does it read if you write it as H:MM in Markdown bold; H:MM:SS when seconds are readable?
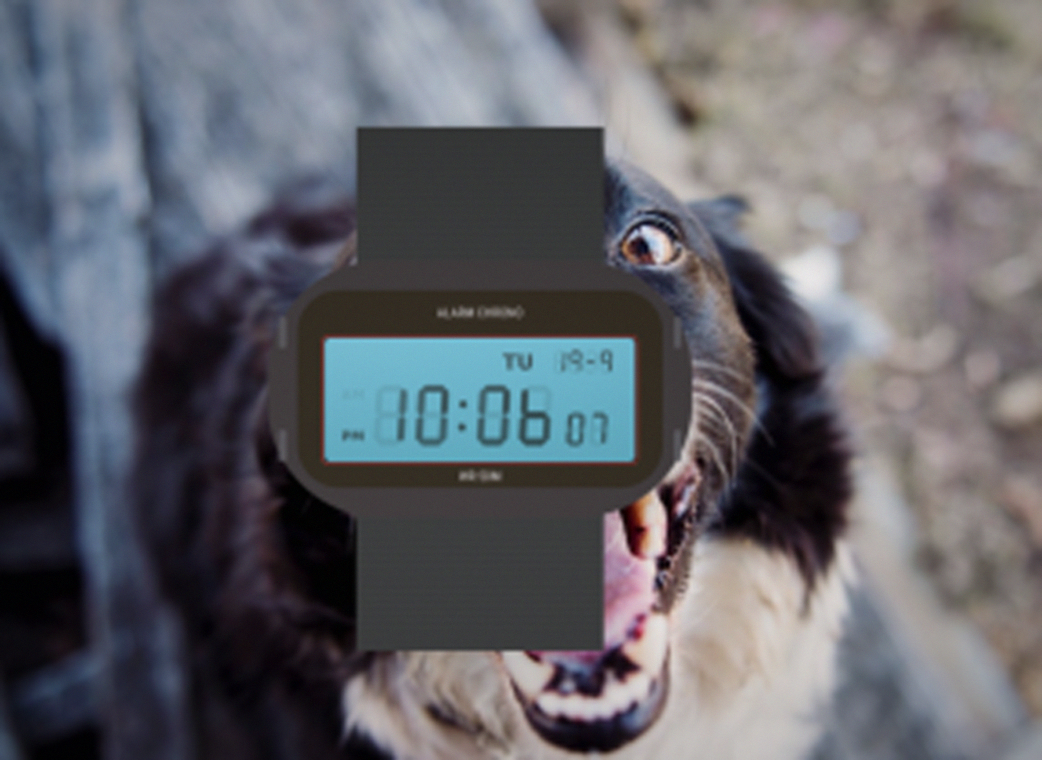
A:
**10:06:07**
